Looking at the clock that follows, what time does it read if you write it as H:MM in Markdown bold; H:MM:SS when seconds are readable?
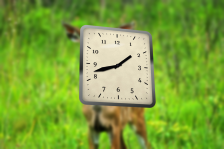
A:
**1:42**
